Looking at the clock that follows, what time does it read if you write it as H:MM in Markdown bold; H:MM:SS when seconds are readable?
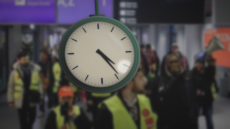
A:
**4:24**
